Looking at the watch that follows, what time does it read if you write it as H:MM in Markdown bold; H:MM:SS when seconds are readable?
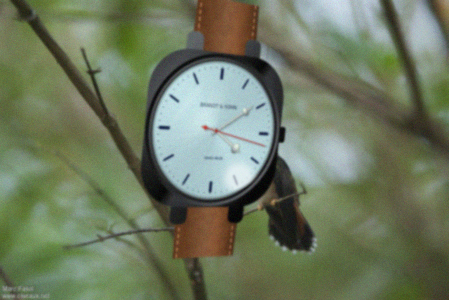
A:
**4:09:17**
